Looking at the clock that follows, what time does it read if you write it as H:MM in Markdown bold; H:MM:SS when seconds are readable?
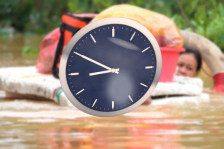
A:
**8:50**
